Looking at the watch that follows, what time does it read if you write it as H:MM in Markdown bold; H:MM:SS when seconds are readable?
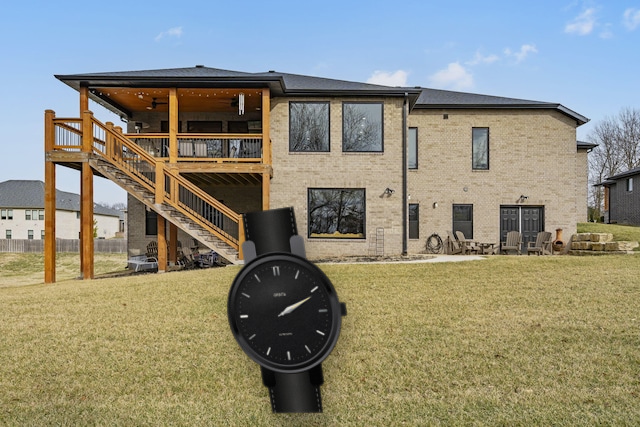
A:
**2:11**
